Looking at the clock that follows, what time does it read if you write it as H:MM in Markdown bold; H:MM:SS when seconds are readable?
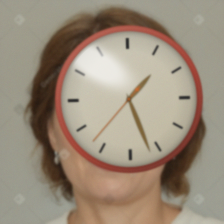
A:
**1:26:37**
